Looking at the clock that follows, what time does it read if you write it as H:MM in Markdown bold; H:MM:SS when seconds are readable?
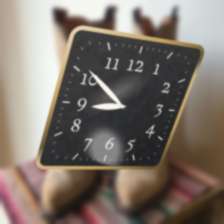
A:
**8:51**
